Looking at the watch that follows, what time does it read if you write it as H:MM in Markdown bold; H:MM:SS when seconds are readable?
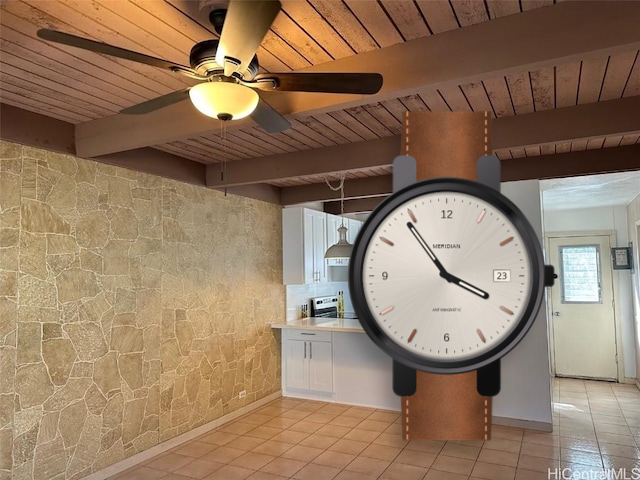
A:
**3:54**
